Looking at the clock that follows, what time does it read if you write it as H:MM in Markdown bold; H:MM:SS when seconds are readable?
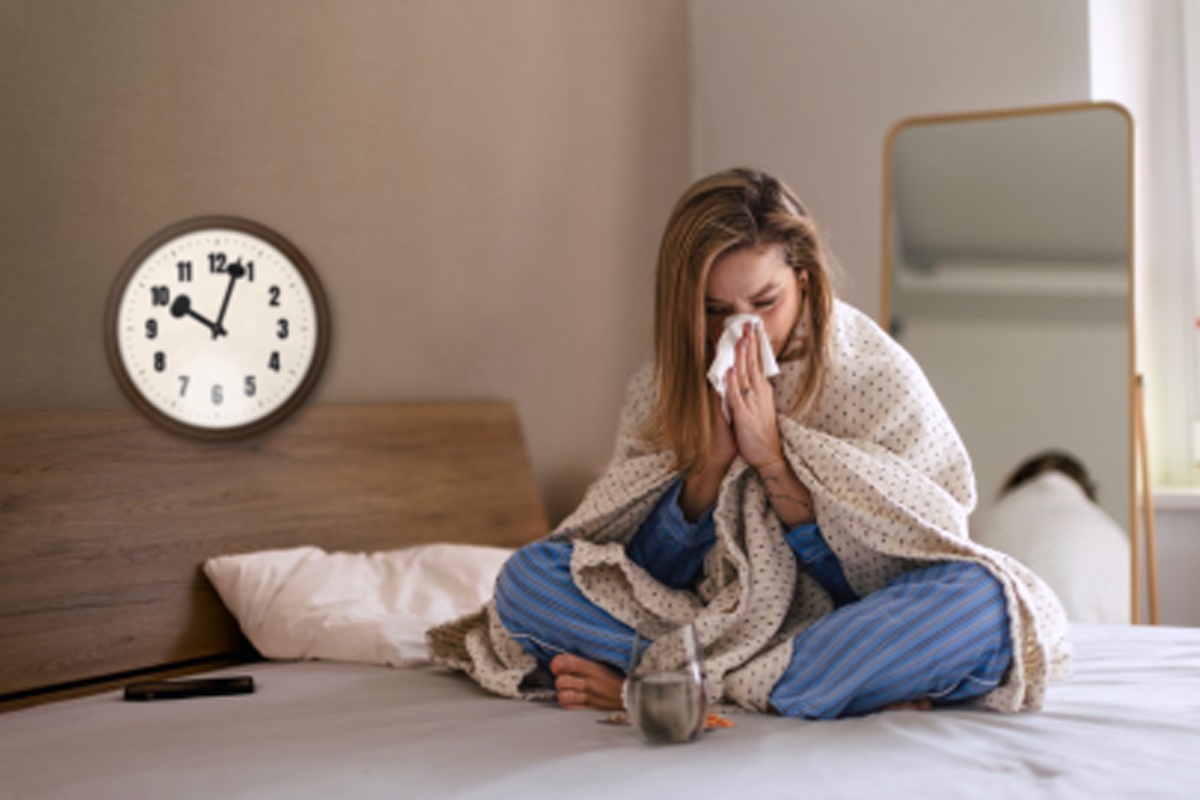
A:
**10:03**
